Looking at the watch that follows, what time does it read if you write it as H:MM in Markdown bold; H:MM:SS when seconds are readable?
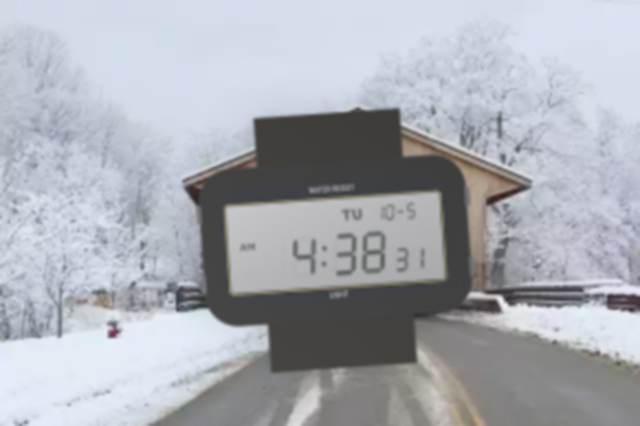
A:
**4:38:31**
